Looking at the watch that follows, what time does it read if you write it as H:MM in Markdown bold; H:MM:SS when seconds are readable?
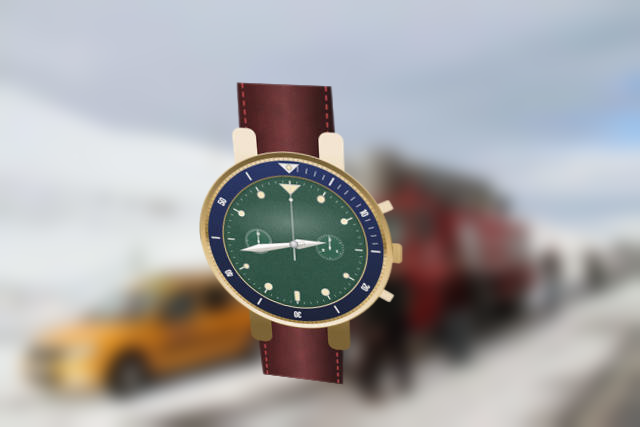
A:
**2:43**
